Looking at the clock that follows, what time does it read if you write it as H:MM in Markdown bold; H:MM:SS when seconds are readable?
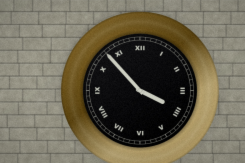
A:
**3:53**
